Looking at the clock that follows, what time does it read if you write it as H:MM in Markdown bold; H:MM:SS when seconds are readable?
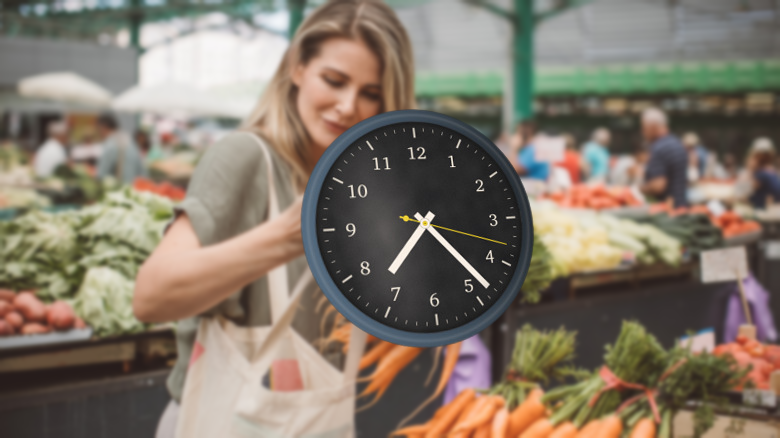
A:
**7:23:18**
